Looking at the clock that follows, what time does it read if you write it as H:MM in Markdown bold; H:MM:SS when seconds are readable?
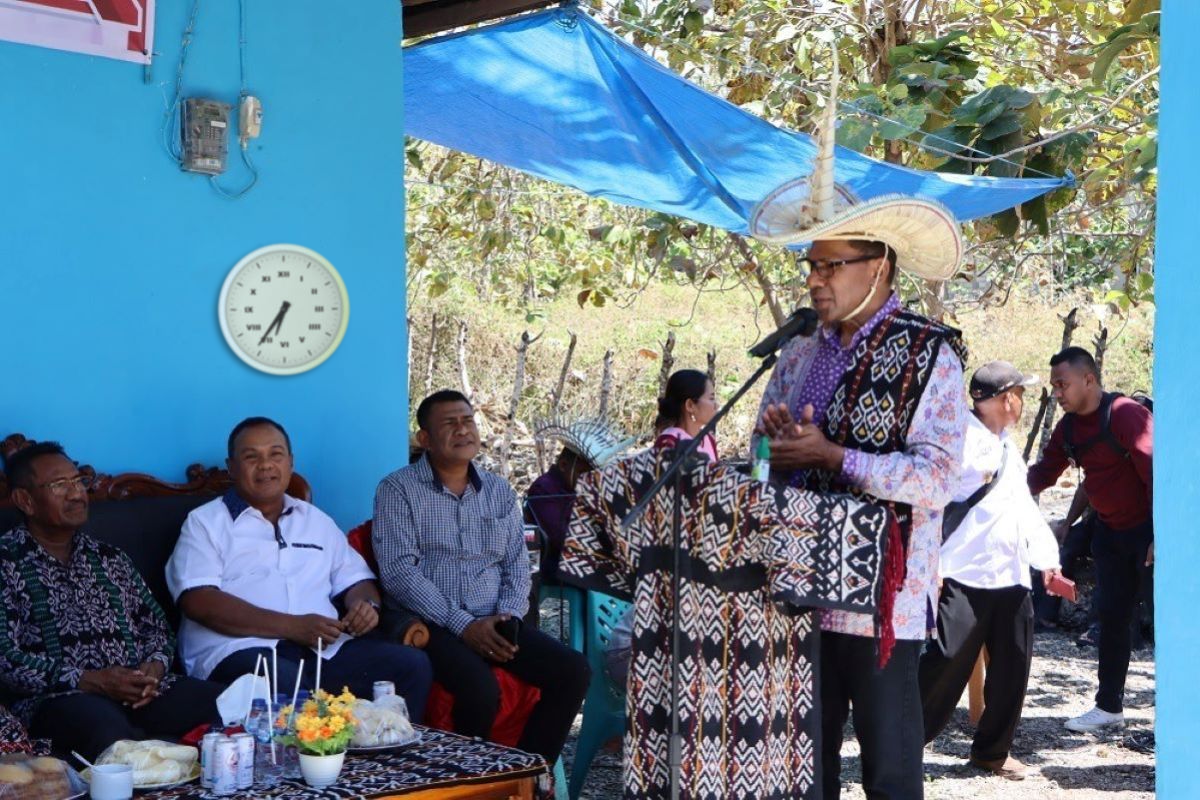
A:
**6:36**
